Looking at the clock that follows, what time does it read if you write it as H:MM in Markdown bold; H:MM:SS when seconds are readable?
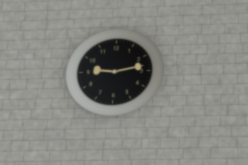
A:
**9:13**
